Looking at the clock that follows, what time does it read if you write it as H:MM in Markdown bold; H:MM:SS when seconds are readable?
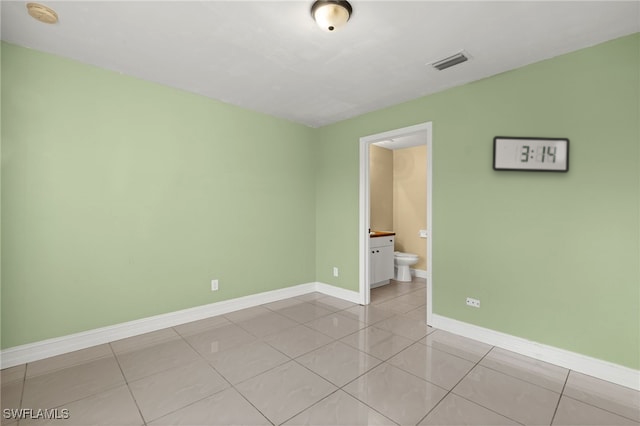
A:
**3:14**
